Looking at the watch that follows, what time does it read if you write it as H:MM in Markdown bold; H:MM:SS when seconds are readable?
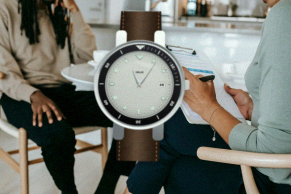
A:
**11:06**
